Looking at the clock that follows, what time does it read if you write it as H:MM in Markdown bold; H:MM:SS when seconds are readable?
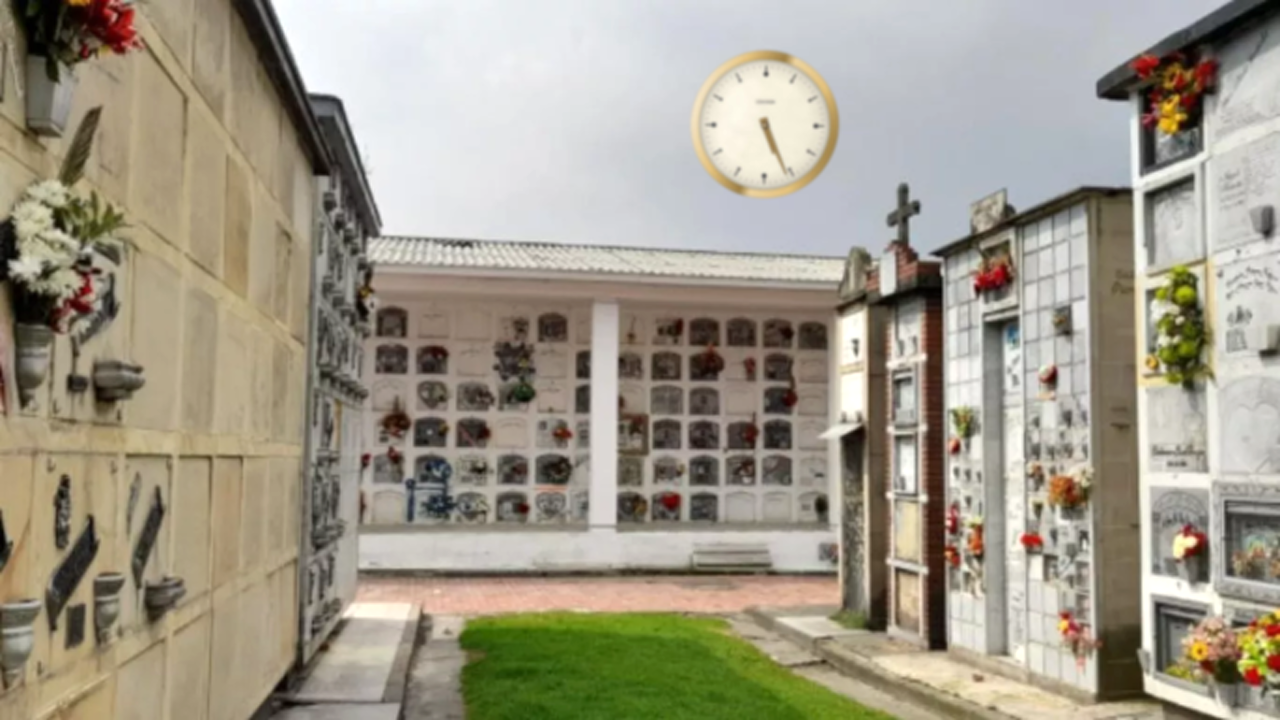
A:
**5:26**
